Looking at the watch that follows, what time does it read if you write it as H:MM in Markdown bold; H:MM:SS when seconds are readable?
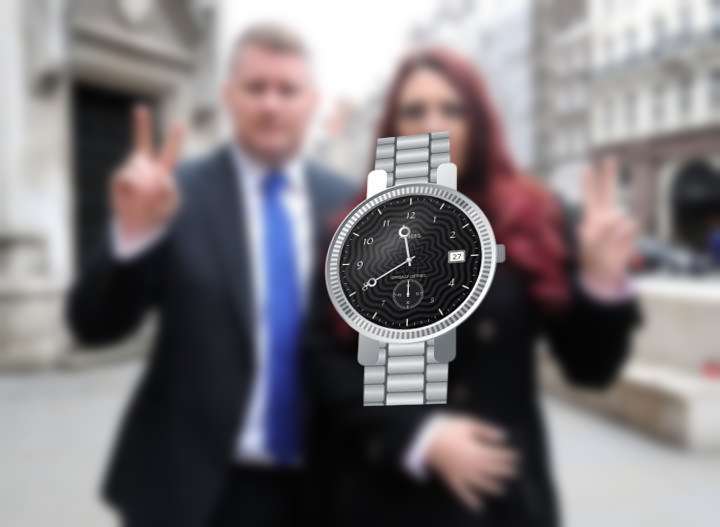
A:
**11:40**
